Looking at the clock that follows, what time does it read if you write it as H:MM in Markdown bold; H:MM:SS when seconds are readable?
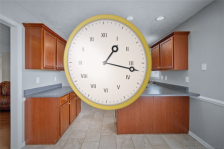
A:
**1:17**
